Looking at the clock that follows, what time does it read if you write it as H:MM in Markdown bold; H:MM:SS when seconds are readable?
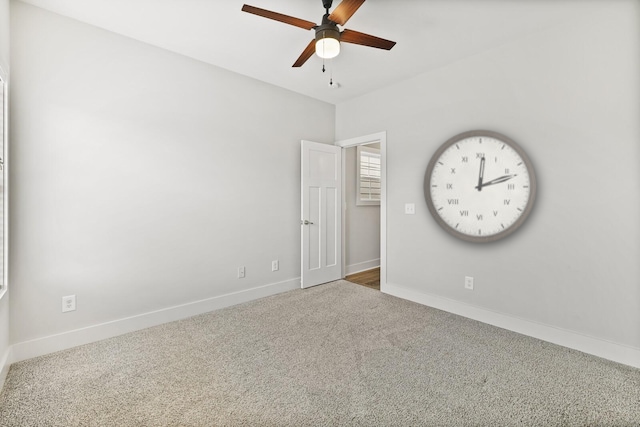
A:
**12:12**
